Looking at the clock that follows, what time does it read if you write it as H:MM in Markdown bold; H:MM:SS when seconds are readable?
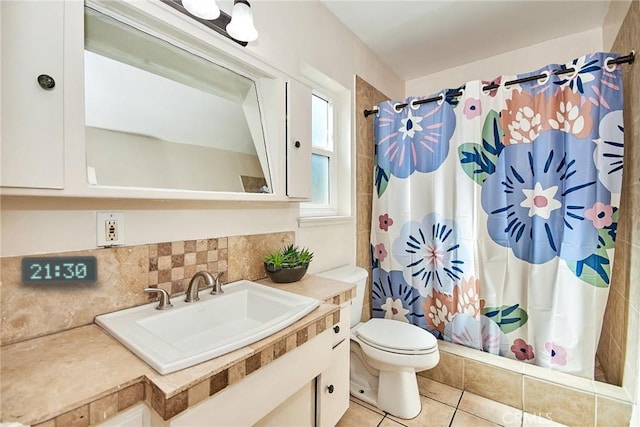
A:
**21:30**
